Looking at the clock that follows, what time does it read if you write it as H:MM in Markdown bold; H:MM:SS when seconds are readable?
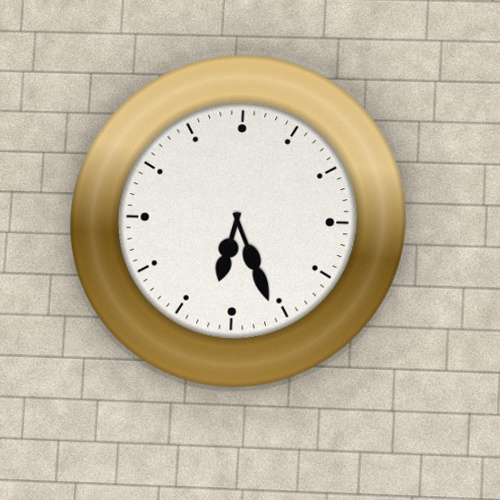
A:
**6:26**
